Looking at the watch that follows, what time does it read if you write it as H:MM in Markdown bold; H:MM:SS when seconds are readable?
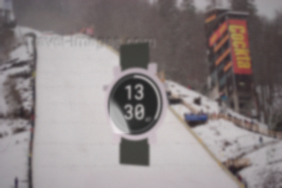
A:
**13:30**
